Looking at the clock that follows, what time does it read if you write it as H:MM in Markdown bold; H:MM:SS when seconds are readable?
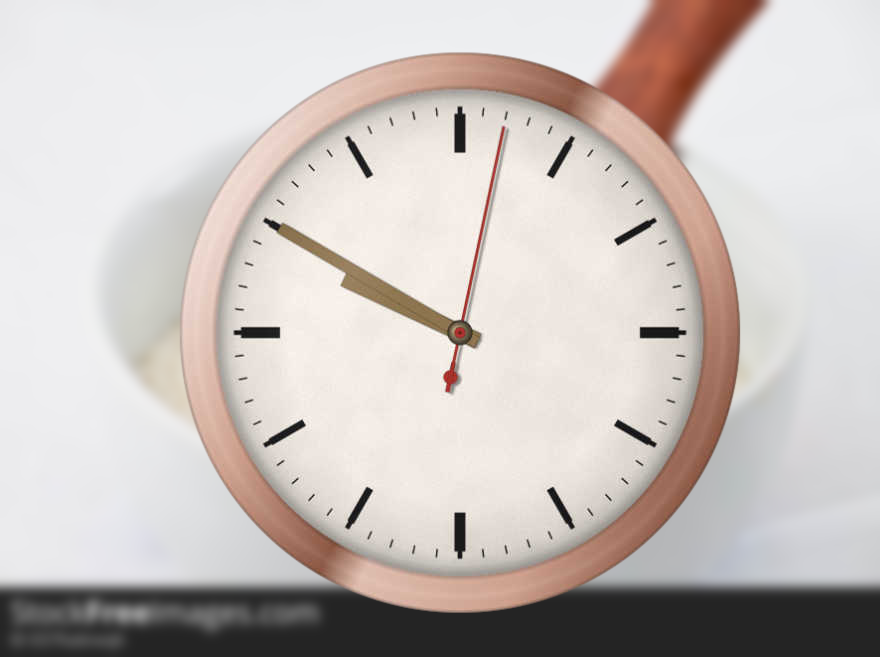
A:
**9:50:02**
